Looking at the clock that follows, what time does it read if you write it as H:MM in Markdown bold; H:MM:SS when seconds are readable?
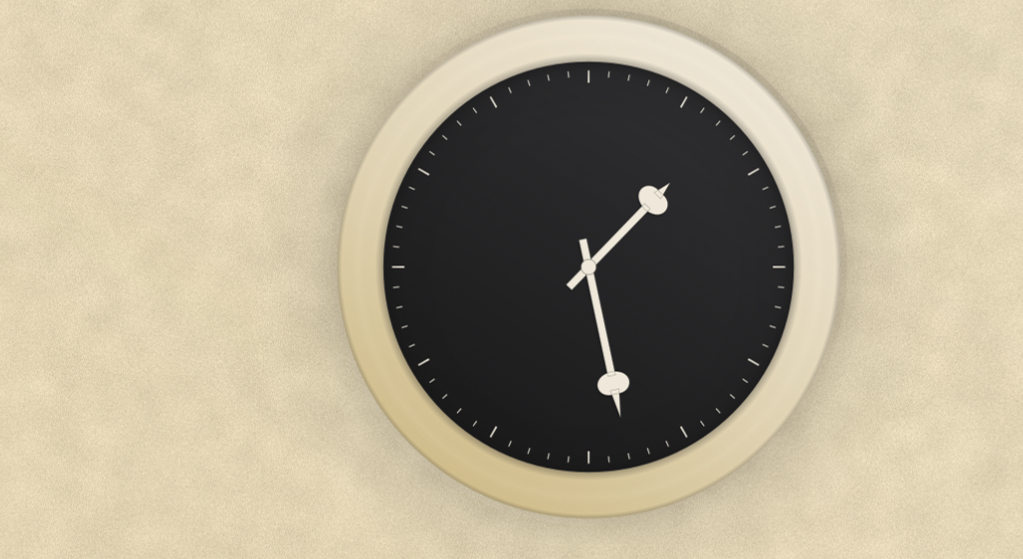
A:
**1:28**
